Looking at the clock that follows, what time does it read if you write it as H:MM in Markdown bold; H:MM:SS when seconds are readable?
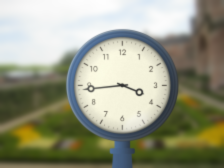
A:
**3:44**
